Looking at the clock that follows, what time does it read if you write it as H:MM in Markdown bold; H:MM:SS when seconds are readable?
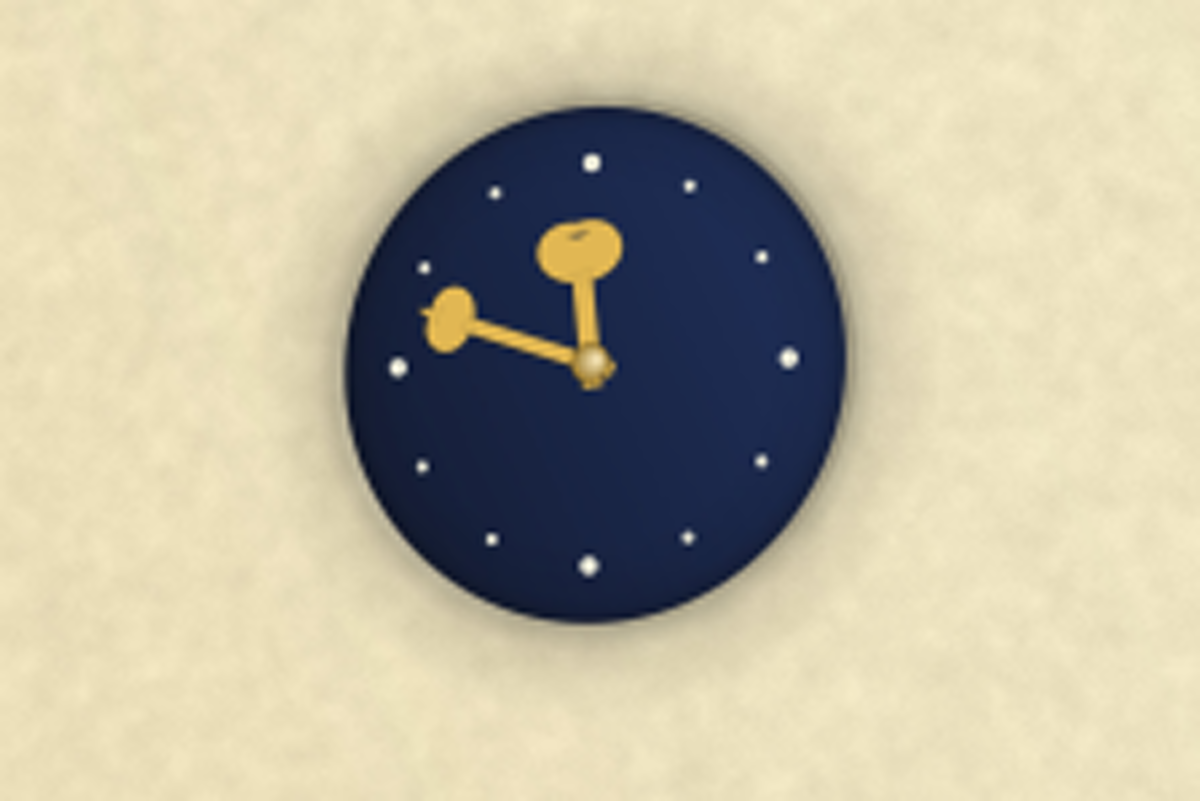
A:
**11:48**
